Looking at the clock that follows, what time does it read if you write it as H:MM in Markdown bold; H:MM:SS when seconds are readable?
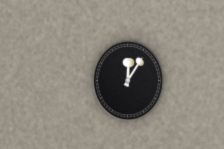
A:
**12:06**
